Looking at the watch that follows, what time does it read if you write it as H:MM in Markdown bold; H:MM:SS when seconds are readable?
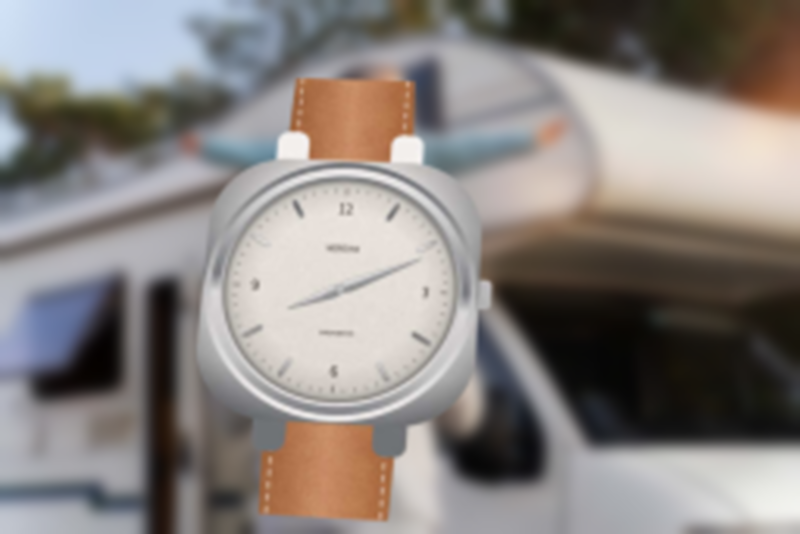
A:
**8:11**
